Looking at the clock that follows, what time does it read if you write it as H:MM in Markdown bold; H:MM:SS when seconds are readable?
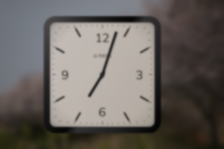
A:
**7:03**
